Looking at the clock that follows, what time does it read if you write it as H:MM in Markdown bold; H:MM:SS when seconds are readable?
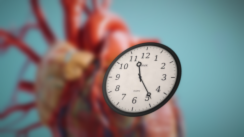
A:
**11:24**
